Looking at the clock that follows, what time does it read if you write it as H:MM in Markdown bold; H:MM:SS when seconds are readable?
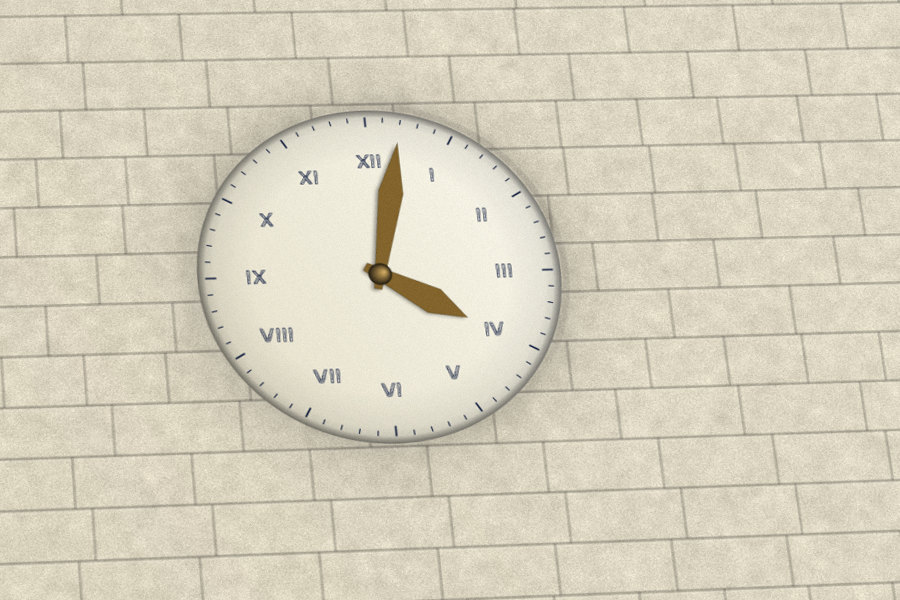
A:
**4:02**
